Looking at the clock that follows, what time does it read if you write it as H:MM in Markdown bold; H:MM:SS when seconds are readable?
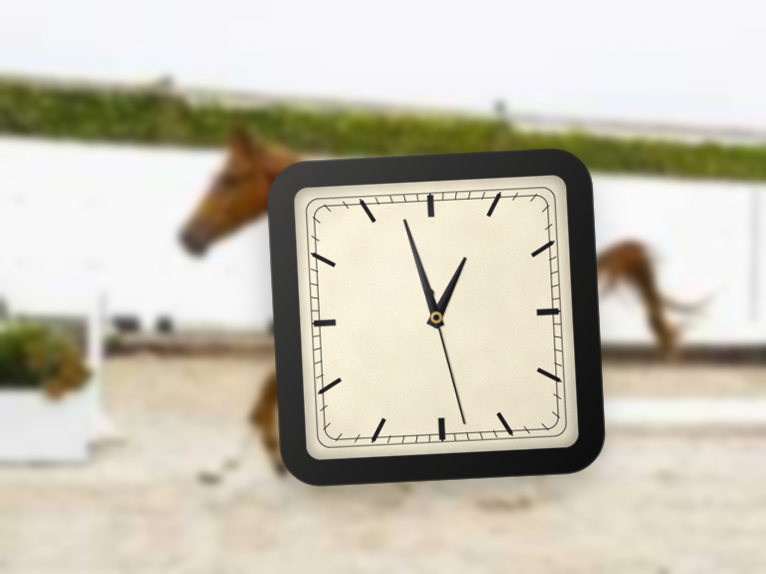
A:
**12:57:28**
